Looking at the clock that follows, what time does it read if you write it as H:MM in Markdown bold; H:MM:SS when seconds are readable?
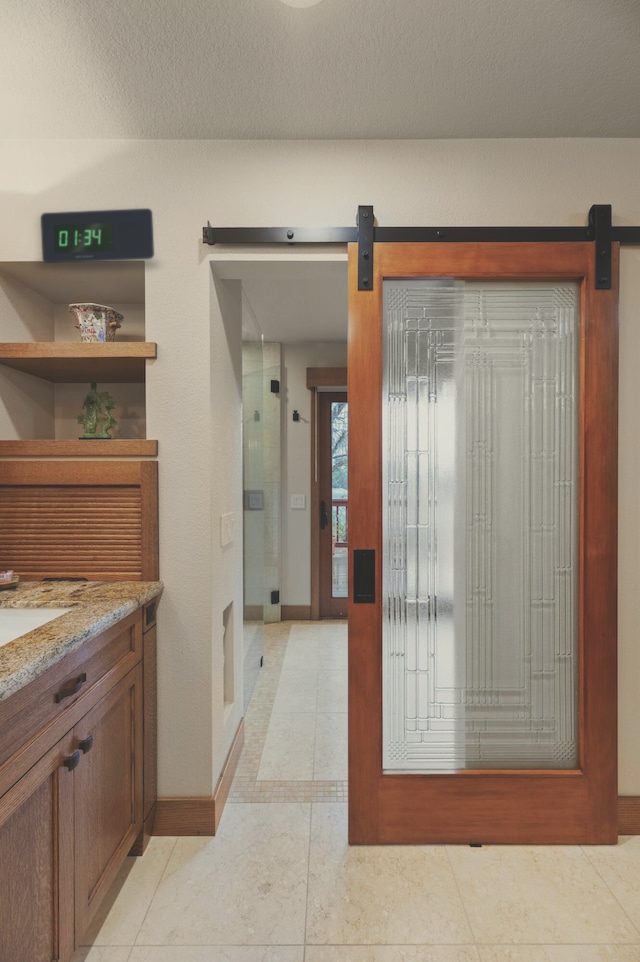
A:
**1:34**
